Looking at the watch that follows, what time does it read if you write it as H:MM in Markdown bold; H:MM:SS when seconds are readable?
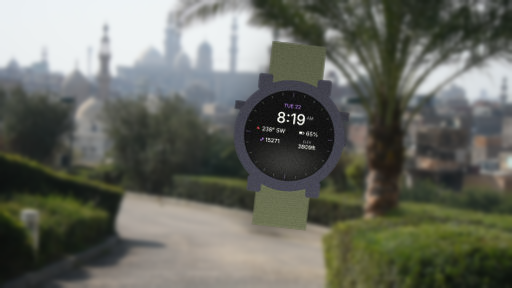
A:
**8:19**
